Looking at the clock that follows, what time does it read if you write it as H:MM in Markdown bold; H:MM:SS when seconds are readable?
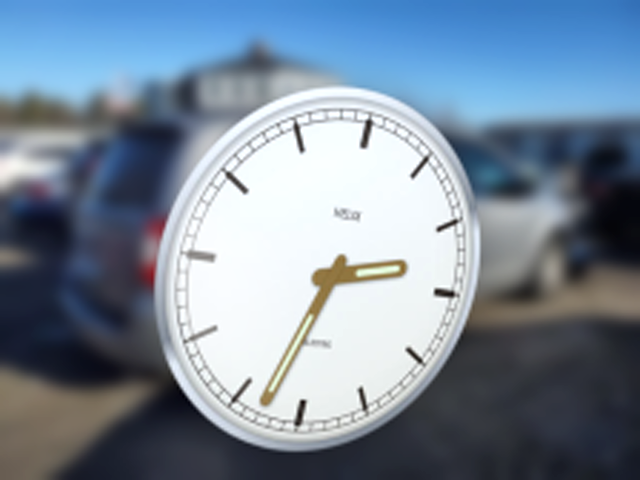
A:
**2:33**
